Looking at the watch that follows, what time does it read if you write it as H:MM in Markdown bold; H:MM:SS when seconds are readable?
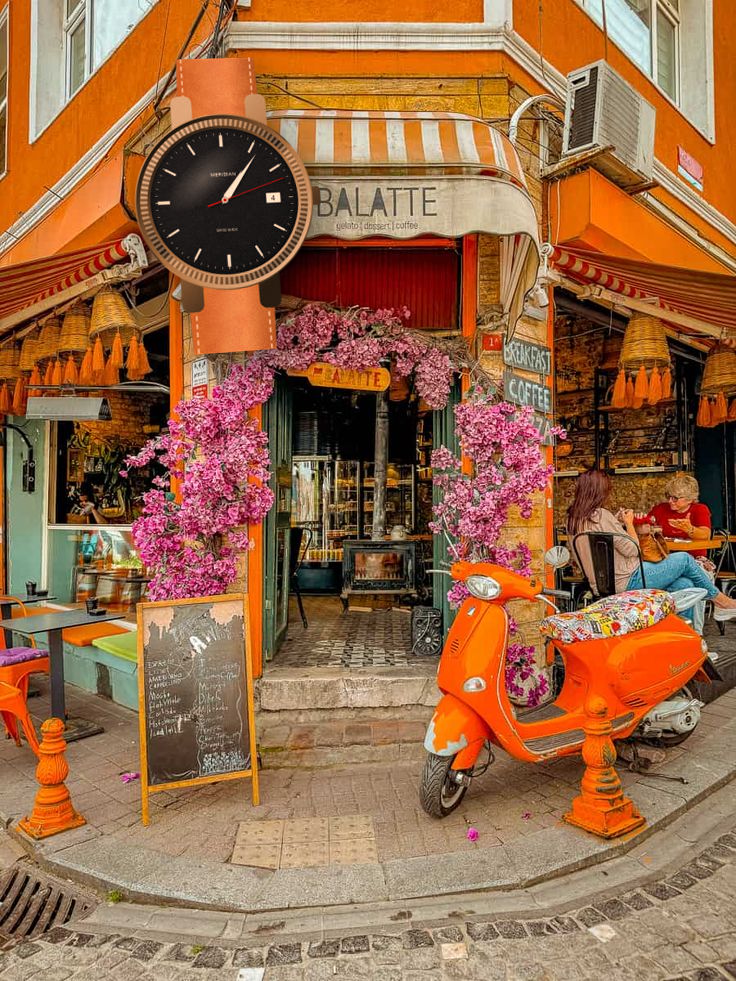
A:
**1:06:12**
